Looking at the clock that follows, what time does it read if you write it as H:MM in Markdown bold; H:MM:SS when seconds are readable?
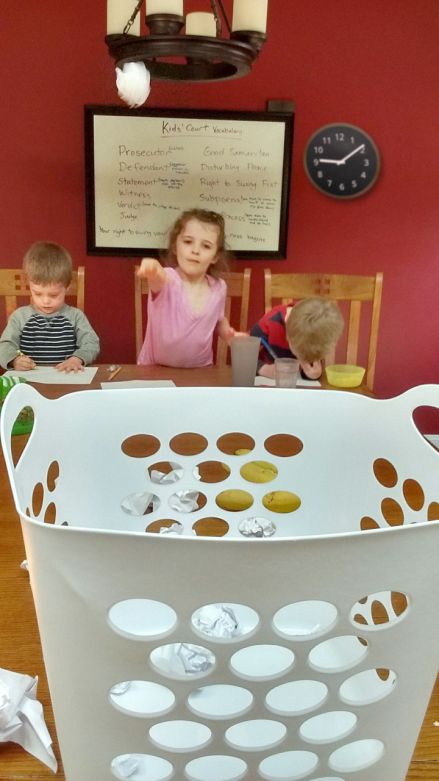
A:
**9:09**
